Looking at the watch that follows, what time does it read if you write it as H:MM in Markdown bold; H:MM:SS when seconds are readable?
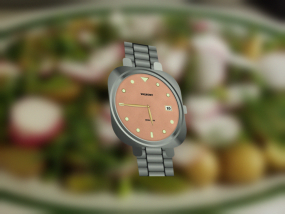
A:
**5:45**
